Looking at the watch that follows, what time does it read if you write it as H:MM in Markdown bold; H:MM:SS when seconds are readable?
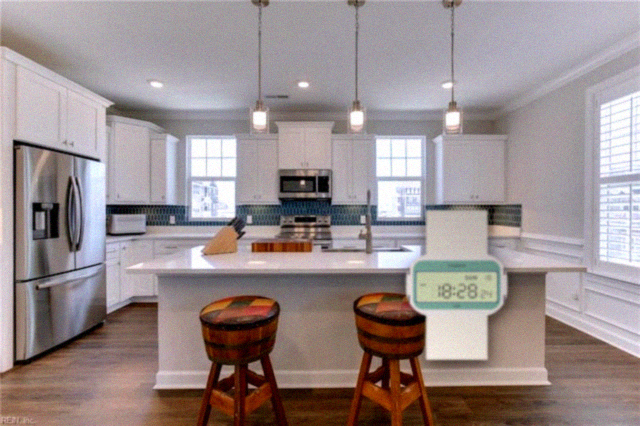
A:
**18:28**
